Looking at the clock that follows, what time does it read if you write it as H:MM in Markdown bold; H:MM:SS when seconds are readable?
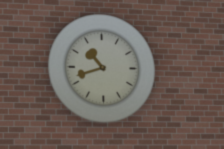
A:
**10:42**
